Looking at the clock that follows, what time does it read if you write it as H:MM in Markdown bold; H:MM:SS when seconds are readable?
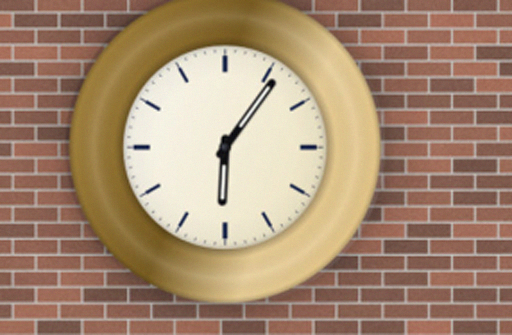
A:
**6:06**
